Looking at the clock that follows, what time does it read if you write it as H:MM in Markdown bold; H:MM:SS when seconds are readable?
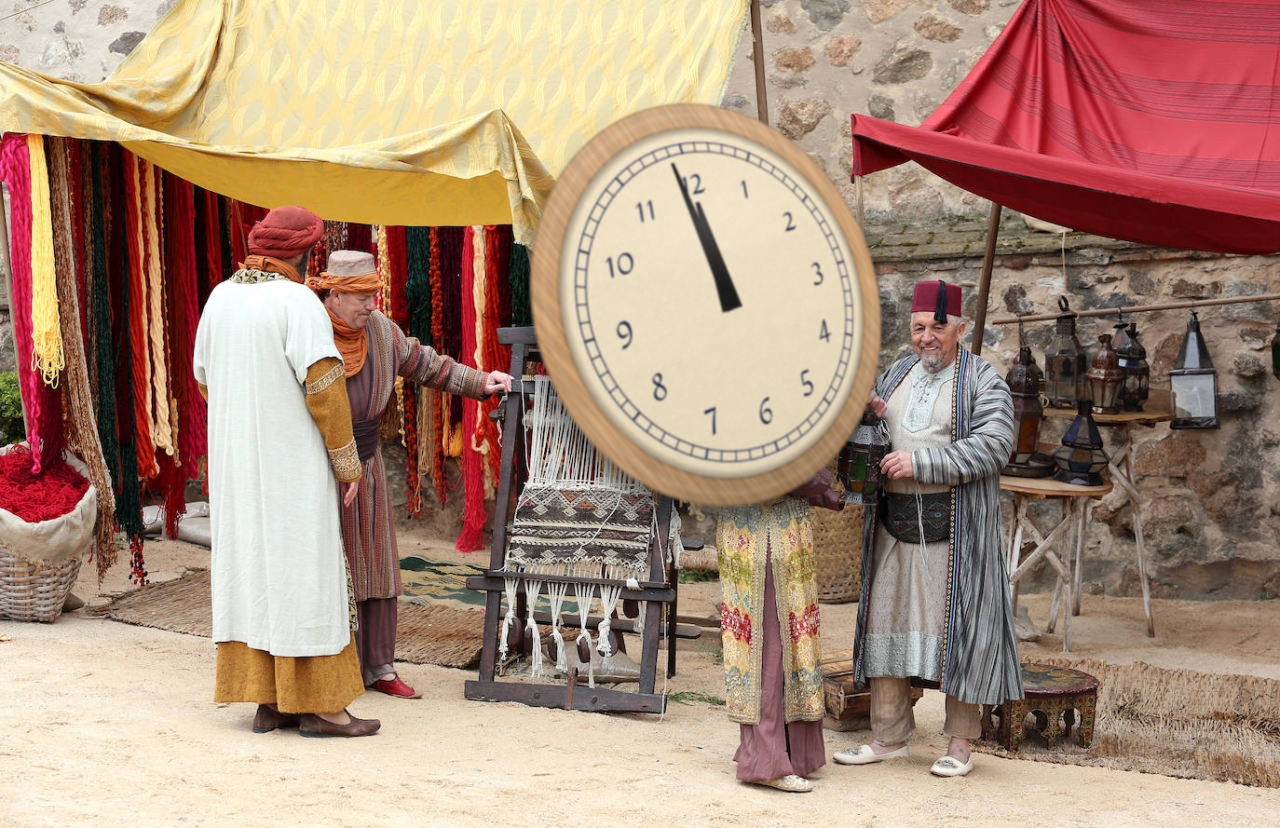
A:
**11:59**
